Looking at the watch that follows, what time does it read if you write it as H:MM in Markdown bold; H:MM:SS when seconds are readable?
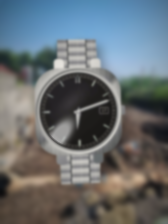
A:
**6:12**
